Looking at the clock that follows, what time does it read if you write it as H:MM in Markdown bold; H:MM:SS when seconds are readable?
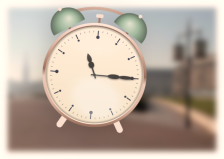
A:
**11:15**
